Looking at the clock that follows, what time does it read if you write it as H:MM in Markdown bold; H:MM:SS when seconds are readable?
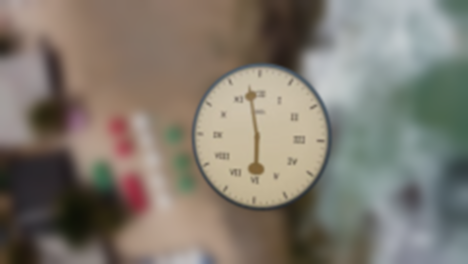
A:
**5:58**
